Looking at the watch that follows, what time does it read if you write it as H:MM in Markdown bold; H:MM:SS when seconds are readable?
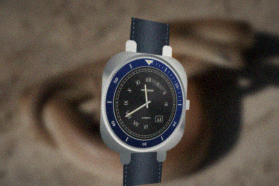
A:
**11:40**
